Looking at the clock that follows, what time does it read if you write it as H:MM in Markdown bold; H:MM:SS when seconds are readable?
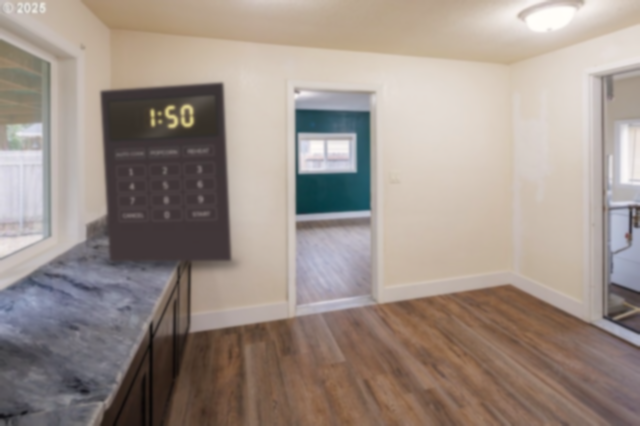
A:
**1:50**
